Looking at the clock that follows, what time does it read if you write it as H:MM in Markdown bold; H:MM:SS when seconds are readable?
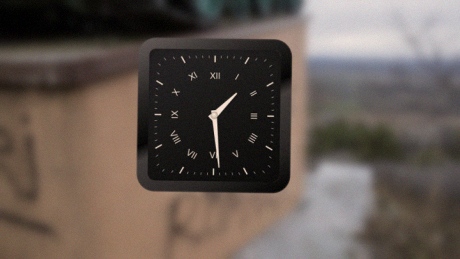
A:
**1:29**
